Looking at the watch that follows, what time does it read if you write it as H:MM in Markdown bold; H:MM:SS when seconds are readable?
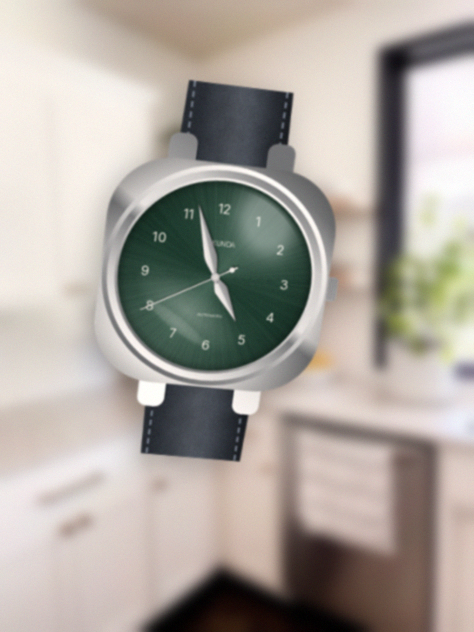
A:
**4:56:40**
